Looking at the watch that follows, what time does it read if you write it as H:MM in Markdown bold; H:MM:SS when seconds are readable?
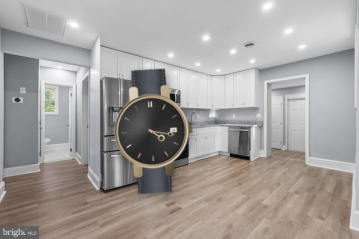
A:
**4:17**
